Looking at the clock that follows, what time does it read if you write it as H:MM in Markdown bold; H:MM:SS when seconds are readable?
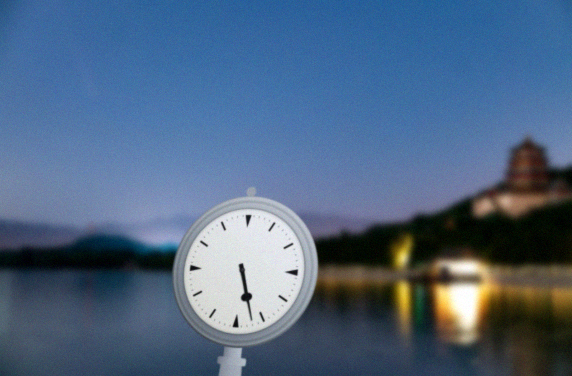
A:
**5:27**
